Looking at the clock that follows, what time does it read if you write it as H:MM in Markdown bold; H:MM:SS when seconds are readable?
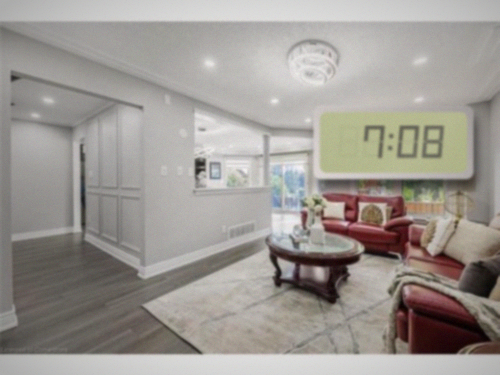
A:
**7:08**
